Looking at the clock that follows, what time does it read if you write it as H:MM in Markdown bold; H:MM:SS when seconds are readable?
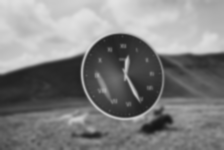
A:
**12:26**
